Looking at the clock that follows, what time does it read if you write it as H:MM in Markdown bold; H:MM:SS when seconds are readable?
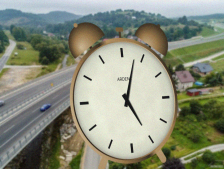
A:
**5:03**
